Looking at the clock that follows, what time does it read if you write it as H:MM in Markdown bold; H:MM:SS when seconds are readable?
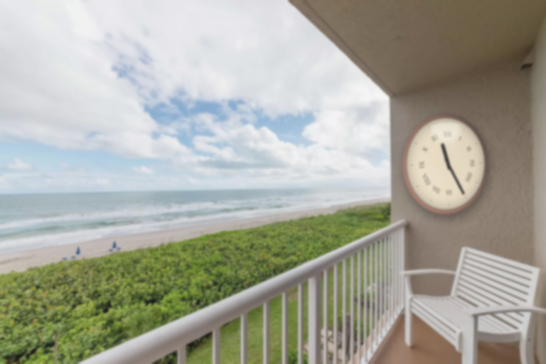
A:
**11:25**
